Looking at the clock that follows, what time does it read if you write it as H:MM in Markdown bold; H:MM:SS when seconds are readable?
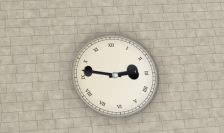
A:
**2:47**
